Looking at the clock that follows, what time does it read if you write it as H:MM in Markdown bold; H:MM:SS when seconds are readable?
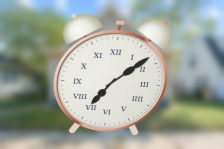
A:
**7:08**
